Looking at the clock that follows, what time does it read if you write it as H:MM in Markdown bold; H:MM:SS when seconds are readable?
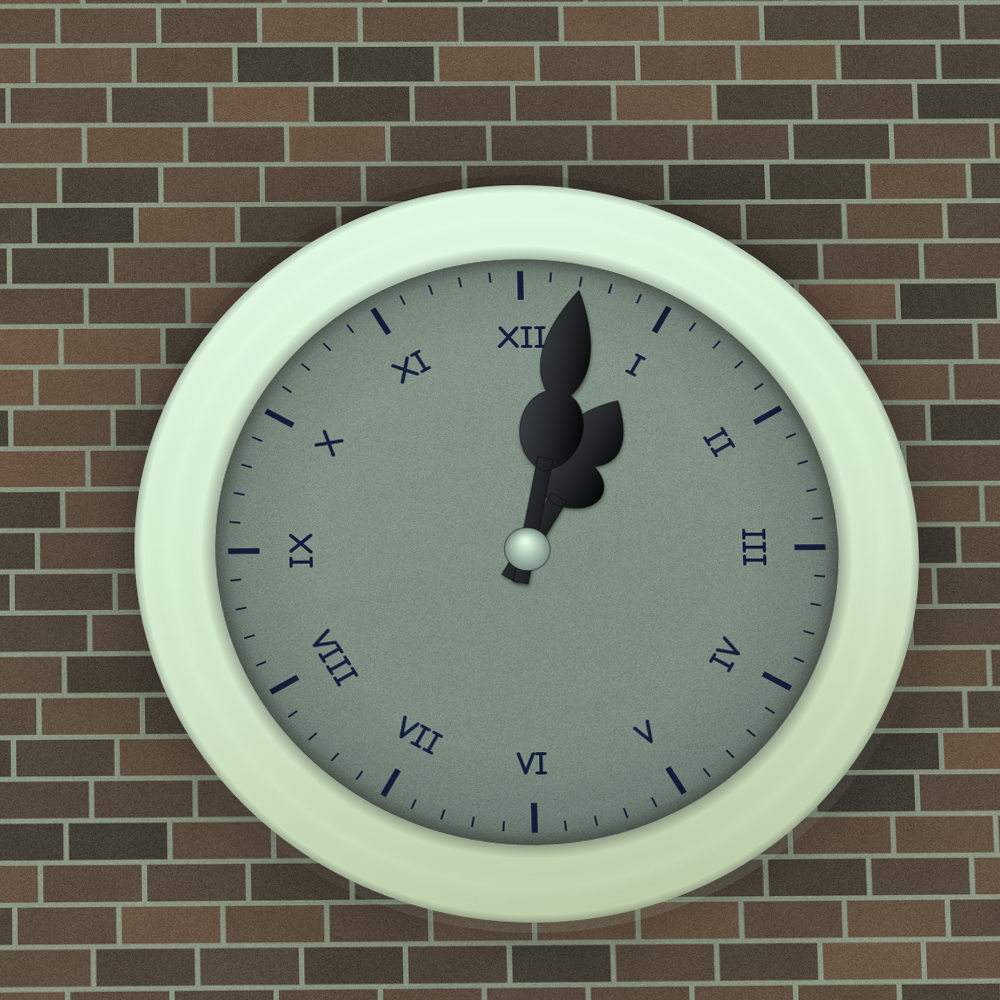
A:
**1:02**
